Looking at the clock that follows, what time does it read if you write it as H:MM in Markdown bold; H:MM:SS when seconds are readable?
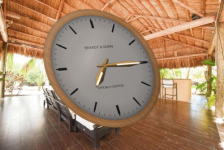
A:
**7:15**
